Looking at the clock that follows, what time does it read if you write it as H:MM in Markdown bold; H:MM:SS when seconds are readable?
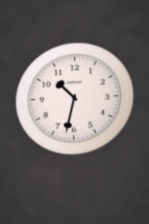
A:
**10:32**
